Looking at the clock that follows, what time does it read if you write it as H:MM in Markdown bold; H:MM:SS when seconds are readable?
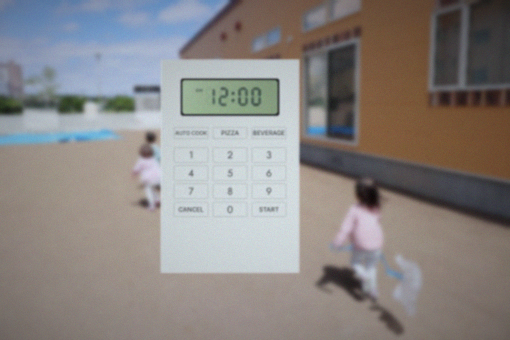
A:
**12:00**
